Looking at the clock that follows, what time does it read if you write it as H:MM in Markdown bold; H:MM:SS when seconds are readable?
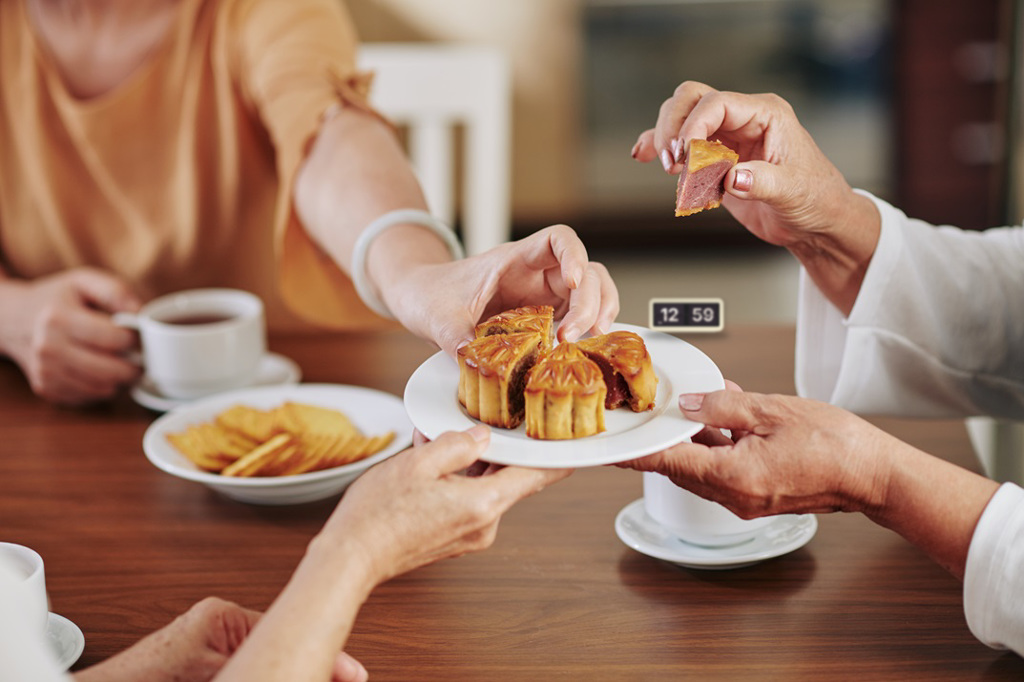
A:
**12:59**
